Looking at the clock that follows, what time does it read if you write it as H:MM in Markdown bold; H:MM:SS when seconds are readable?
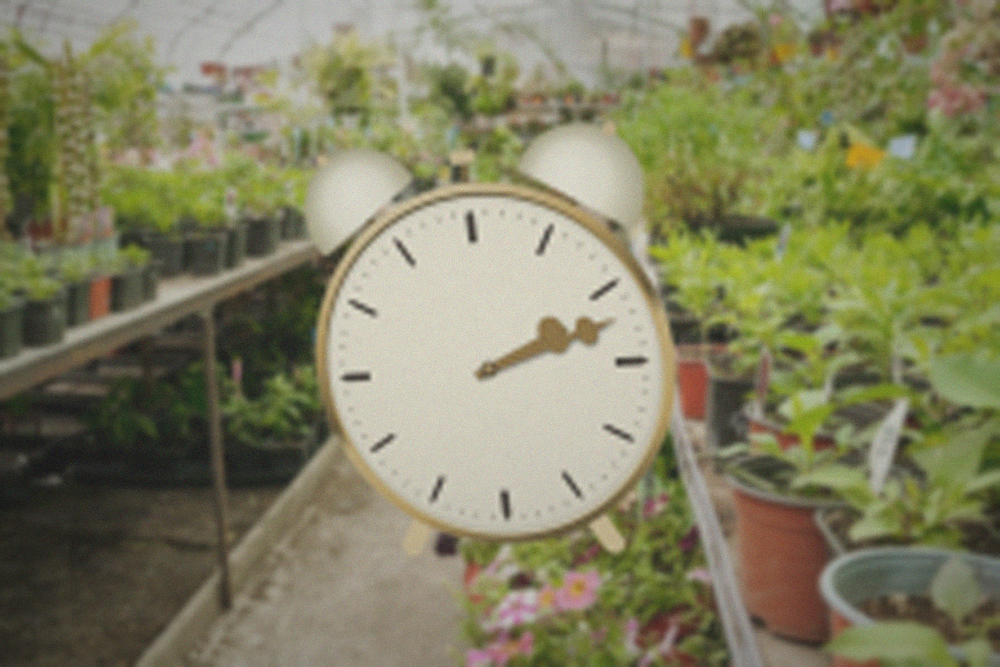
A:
**2:12**
